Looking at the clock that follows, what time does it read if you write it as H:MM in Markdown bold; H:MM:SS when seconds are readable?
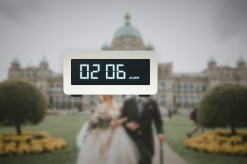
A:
**2:06**
